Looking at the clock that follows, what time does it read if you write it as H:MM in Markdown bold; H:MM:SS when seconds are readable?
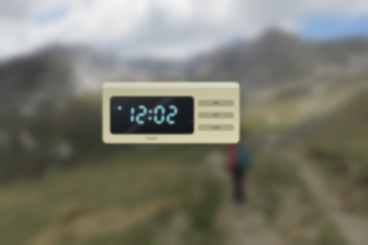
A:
**12:02**
